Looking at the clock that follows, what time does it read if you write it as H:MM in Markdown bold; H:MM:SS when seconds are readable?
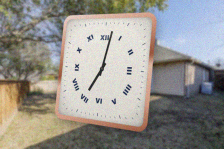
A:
**7:02**
